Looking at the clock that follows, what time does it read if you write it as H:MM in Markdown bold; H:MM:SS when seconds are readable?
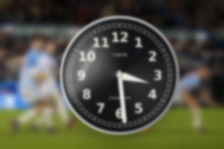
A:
**3:29**
